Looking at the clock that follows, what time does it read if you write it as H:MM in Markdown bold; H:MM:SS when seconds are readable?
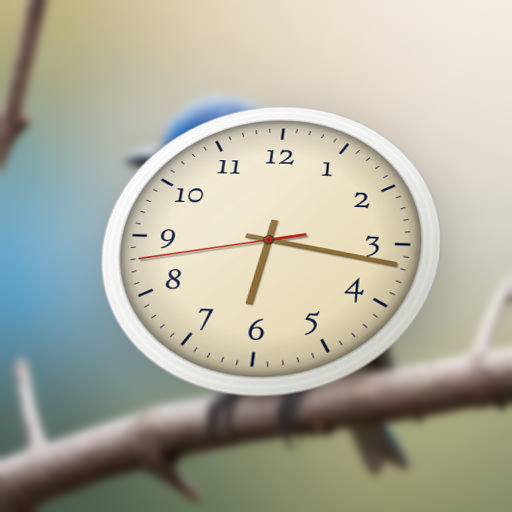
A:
**6:16:43**
